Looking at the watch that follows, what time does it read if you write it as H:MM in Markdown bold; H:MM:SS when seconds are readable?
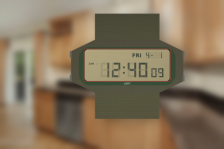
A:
**12:40:09**
